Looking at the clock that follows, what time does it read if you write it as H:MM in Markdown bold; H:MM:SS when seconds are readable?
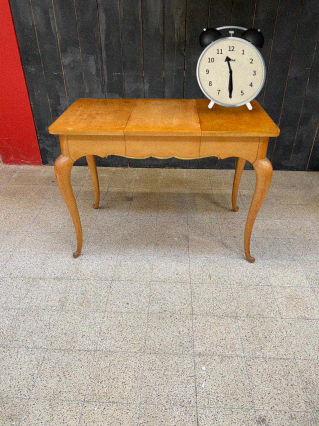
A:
**11:30**
